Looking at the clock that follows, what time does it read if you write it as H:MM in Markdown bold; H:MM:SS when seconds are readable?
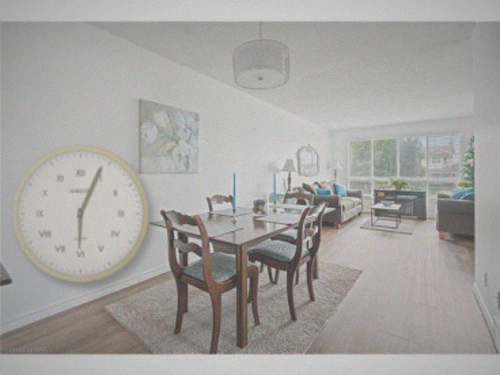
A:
**6:04**
